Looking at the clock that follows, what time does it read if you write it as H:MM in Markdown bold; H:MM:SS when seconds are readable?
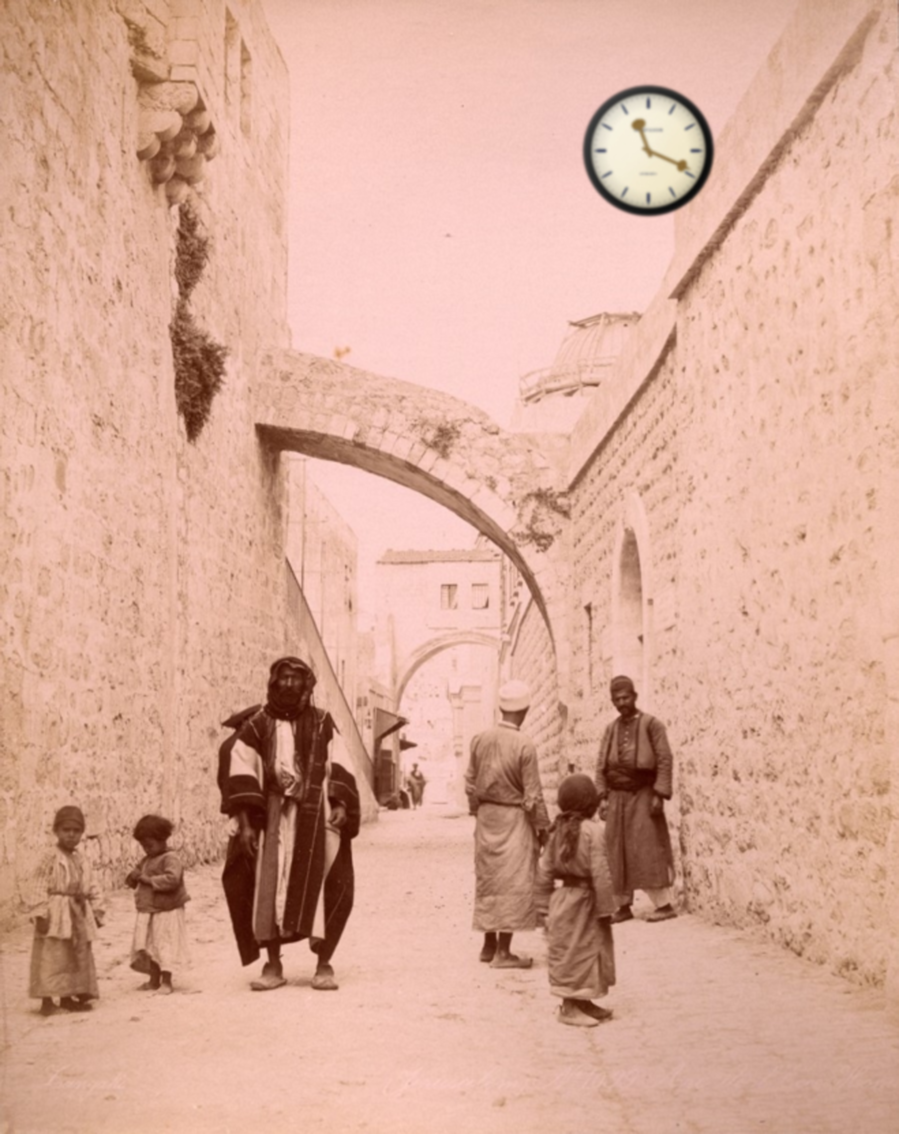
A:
**11:19**
